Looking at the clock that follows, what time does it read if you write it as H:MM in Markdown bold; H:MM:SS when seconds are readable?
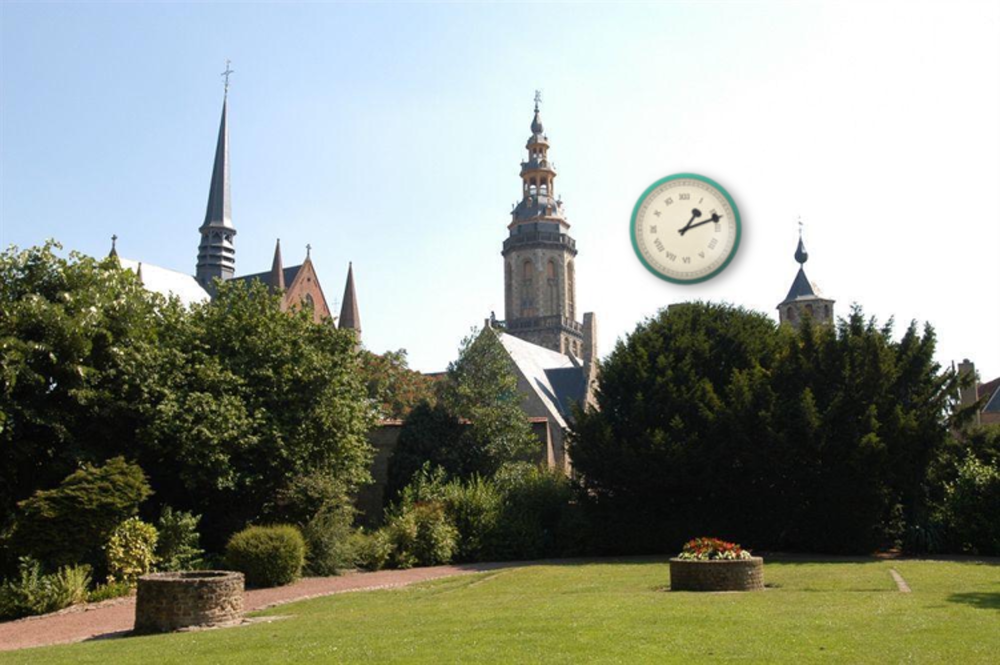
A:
**1:12**
